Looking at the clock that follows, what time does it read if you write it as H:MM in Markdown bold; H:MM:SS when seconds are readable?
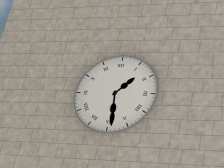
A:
**1:29**
